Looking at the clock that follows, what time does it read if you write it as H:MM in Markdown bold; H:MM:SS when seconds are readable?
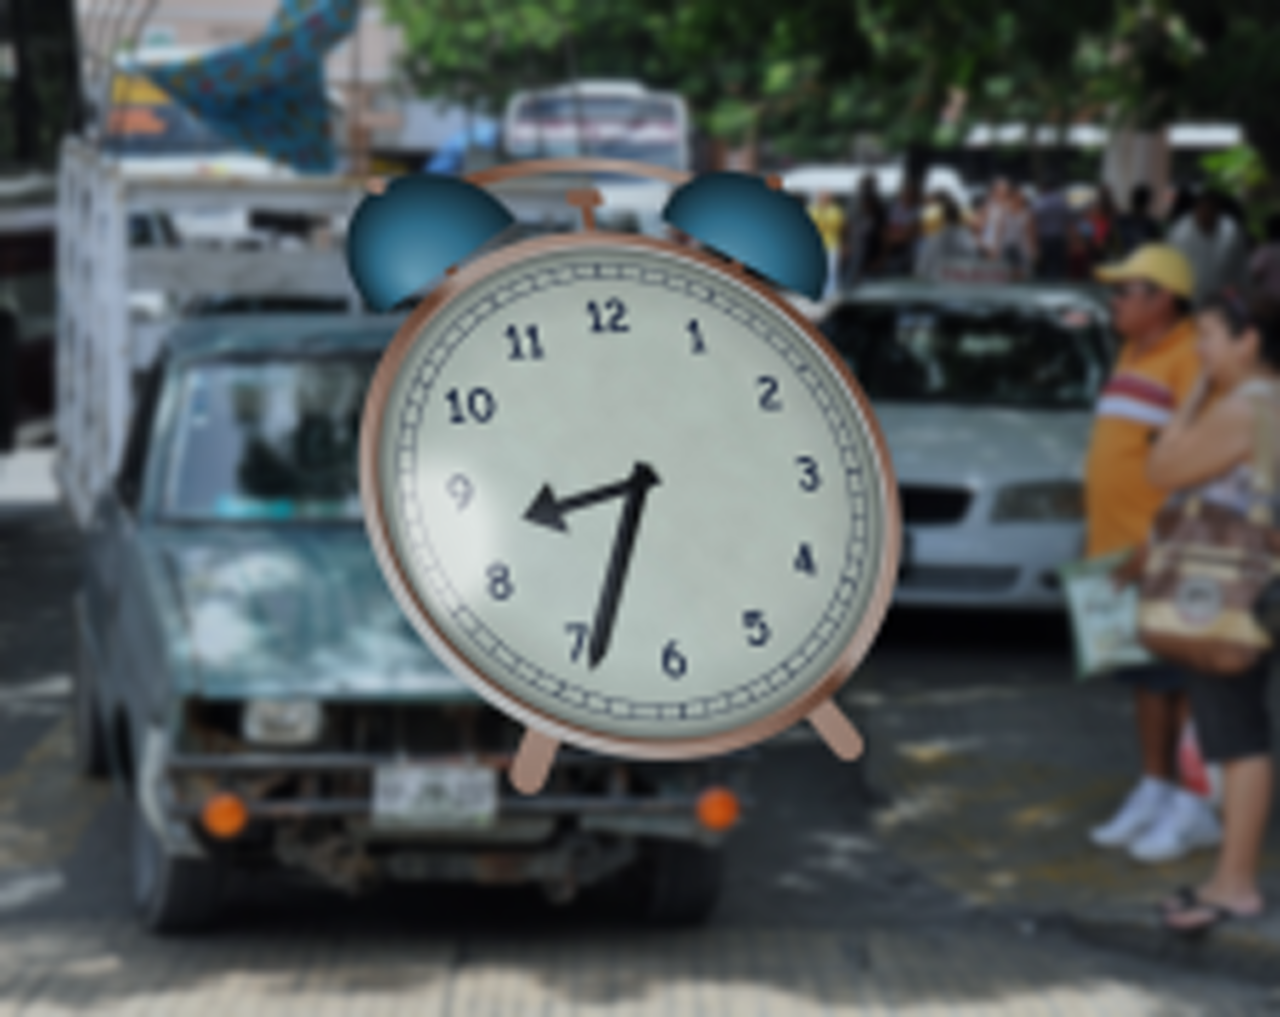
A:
**8:34**
